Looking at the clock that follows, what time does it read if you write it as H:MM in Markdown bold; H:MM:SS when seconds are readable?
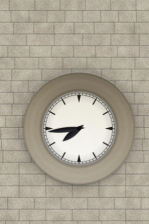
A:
**7:44**
